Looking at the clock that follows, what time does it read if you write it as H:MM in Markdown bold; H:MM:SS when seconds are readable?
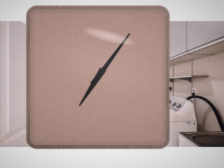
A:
**7:06**
